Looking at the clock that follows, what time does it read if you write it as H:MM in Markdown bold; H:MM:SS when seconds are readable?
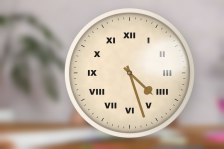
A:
**4:27**
